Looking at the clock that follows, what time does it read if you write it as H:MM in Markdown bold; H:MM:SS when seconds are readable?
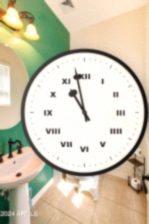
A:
**10:58**
